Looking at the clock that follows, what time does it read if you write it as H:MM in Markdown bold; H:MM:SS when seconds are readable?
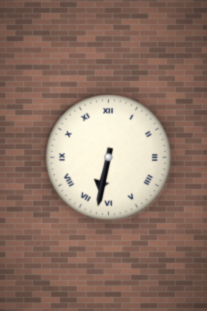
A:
**6:32**
